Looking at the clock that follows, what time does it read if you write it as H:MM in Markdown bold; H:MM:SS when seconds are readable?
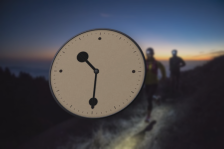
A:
**10:30**
